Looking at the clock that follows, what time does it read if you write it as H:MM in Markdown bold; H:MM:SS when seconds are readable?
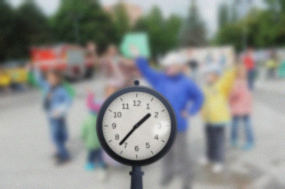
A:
**1:37**
